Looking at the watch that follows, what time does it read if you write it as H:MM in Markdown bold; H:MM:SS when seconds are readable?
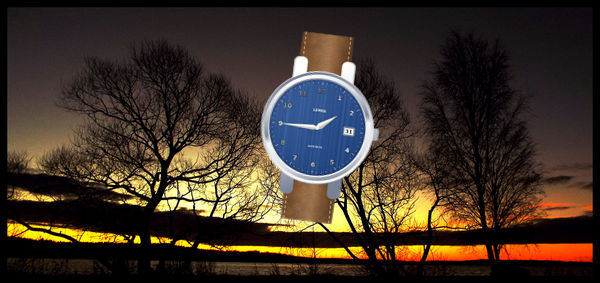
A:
**1:45**
